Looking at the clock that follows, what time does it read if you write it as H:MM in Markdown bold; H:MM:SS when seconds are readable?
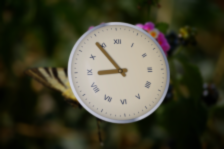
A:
**8:54**
